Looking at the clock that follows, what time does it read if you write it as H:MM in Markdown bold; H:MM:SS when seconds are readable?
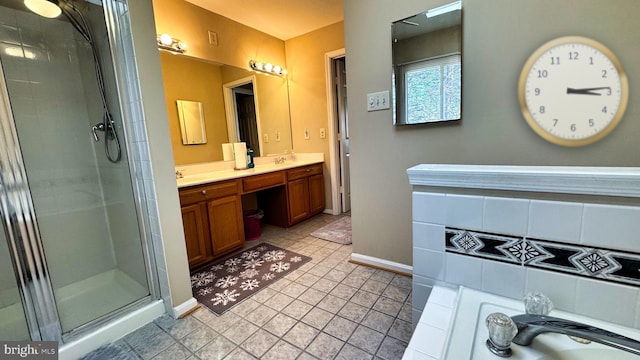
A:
**3:14**
